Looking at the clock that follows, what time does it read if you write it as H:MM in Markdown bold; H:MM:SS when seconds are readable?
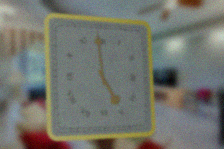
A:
**4:59**
